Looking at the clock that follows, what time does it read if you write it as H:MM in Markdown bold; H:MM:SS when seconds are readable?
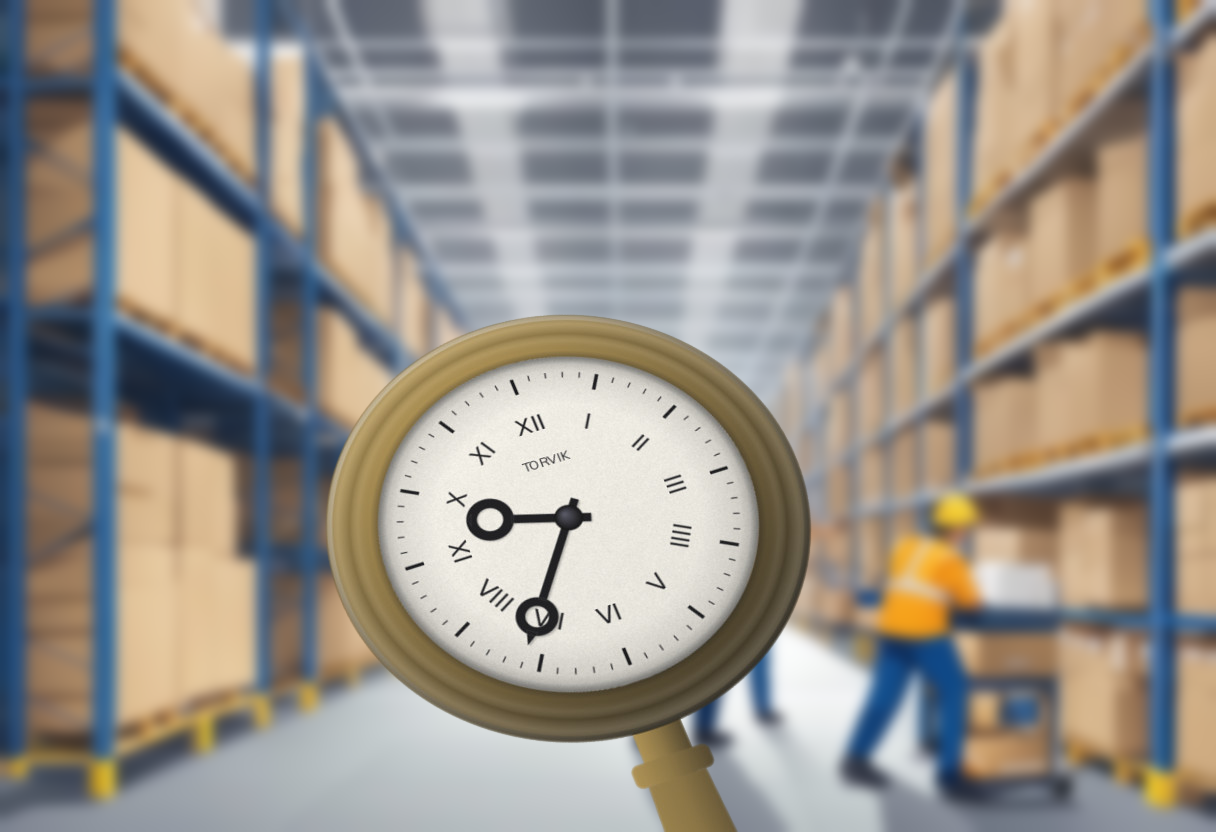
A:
**9:36**
